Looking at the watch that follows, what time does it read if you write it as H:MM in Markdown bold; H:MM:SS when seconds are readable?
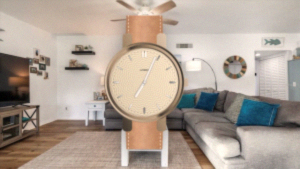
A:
**7:04**
